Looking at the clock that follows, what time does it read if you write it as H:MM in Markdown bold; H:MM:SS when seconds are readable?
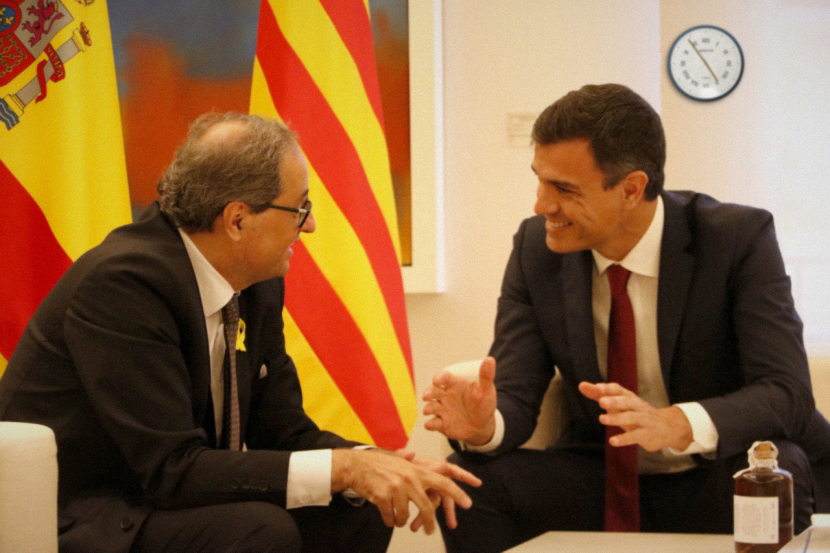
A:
**4:54**
